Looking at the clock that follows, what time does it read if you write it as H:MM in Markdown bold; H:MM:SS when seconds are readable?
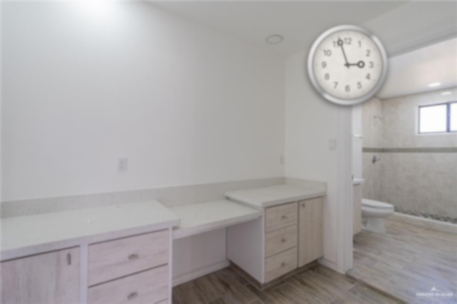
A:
**2:57**
